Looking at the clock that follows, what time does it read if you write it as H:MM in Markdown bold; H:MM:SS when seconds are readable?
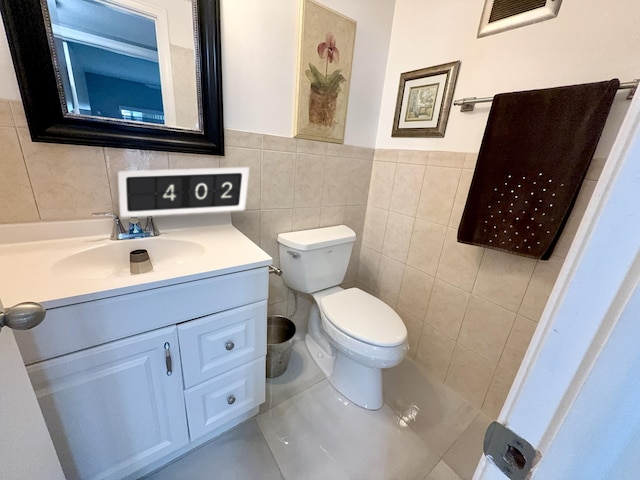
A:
**4:02**
